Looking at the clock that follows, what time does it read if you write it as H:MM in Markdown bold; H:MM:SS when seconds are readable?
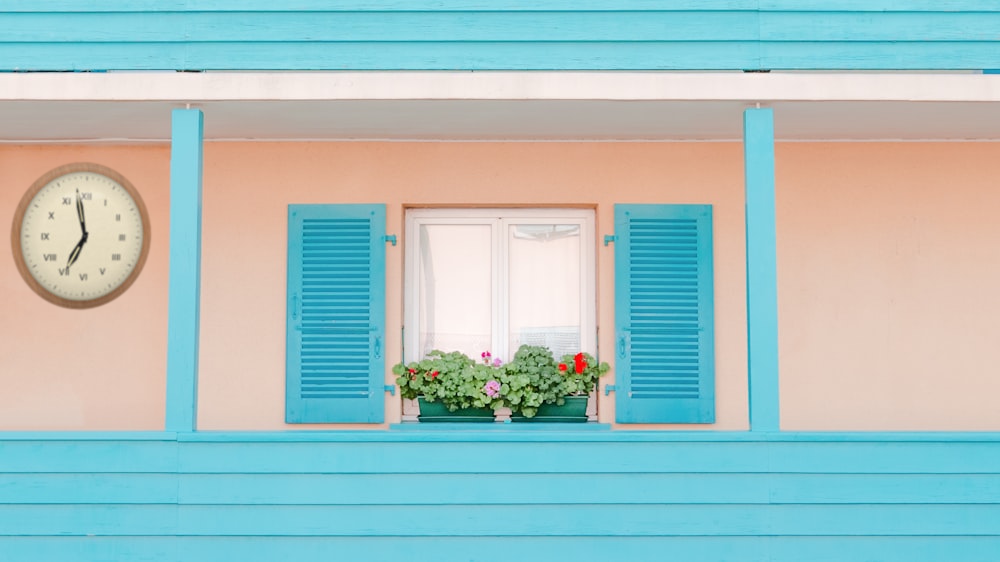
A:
**6:58**
